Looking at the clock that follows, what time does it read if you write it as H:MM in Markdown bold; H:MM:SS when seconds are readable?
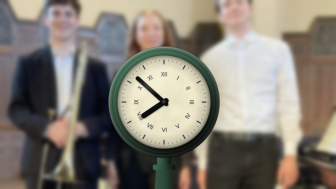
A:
**7:52**
